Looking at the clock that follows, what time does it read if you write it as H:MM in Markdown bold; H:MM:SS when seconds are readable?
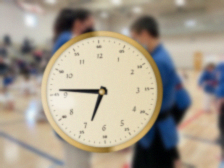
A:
**6:46**
